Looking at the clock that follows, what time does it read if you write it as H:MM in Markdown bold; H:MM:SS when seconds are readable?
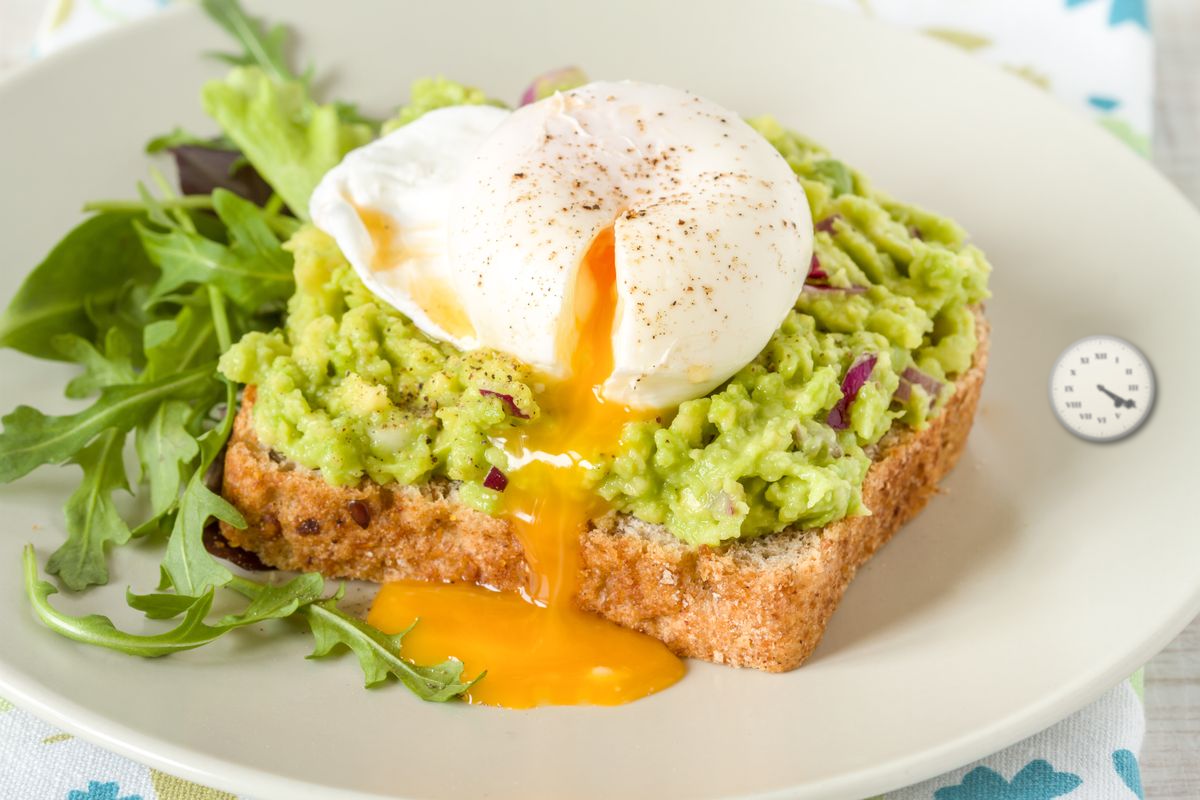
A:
**4:20**
